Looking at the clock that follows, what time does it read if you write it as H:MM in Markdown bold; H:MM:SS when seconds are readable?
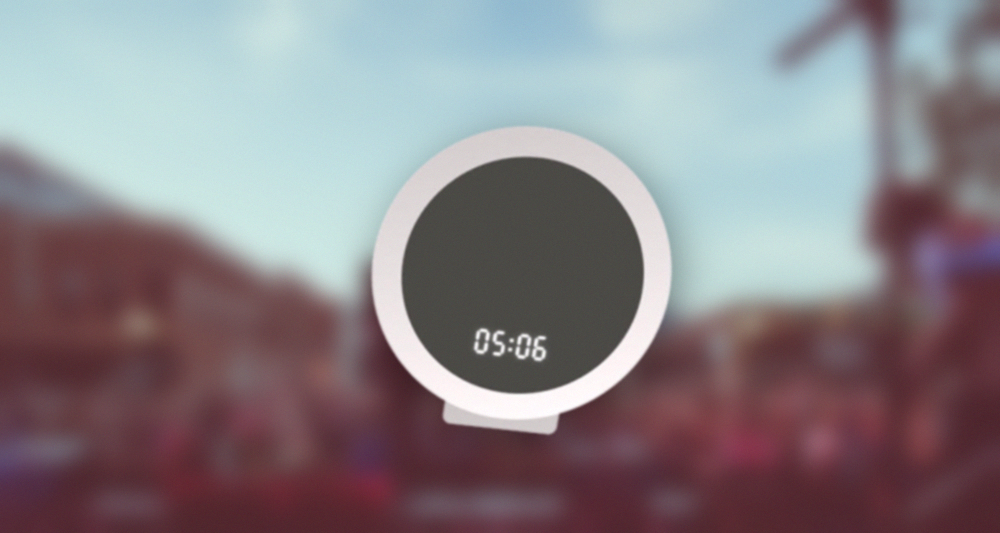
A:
**5:06**
